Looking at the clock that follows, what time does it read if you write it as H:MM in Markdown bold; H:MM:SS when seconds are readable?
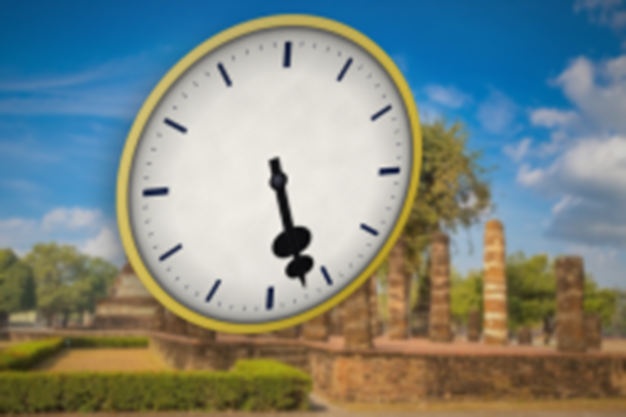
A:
**5:27**
